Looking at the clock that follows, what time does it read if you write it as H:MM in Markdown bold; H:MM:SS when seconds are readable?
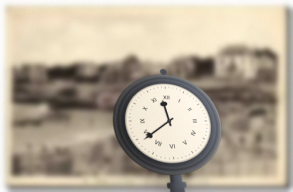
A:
**11:39**
